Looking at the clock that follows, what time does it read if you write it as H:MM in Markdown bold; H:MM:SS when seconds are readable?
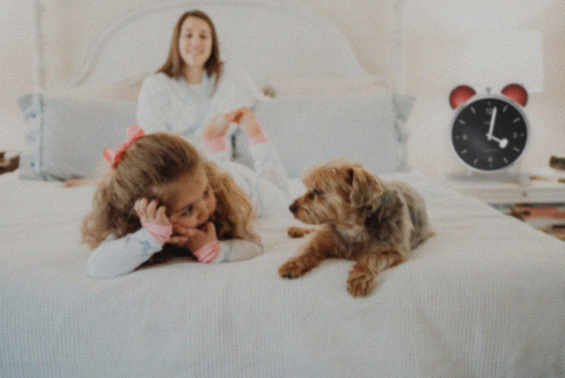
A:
**4:02**
